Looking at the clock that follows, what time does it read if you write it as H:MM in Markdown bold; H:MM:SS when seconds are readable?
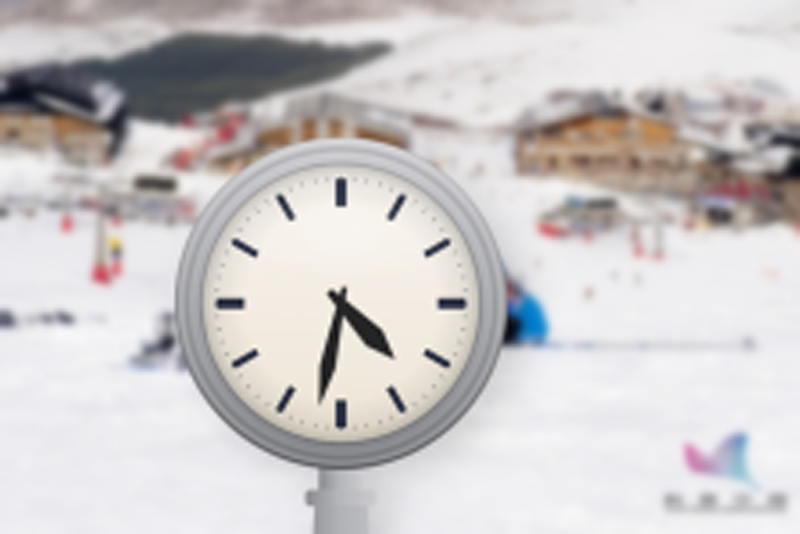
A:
**4:32**
